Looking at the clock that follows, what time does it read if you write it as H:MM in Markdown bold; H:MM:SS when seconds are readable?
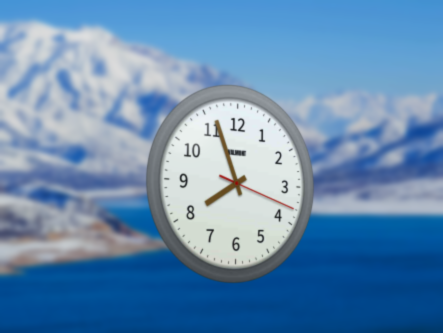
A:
**7:56:18**
